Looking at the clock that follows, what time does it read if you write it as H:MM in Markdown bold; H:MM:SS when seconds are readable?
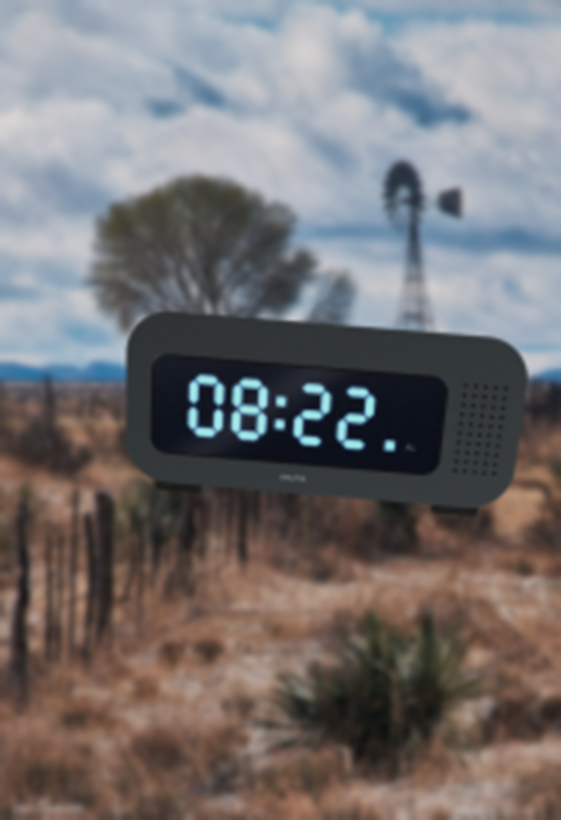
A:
**8:22**
